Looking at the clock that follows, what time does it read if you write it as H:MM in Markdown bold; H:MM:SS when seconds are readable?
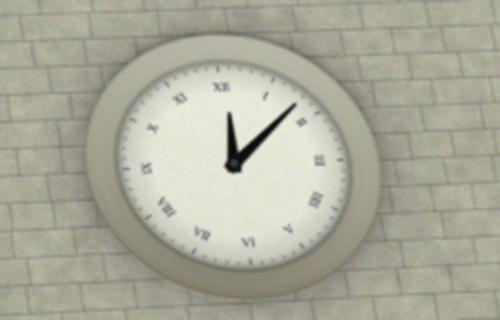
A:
**12:08**
